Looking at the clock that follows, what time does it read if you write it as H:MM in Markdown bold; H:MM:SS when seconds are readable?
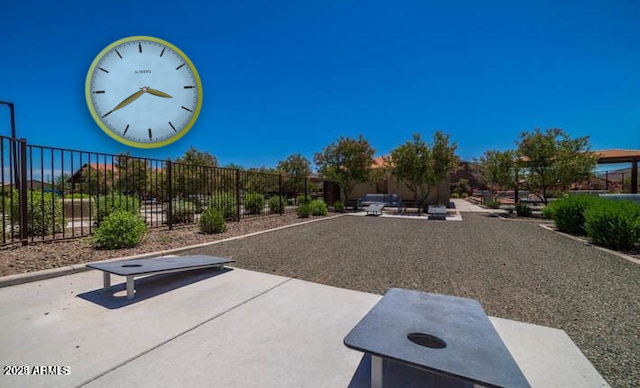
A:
**3:40**
